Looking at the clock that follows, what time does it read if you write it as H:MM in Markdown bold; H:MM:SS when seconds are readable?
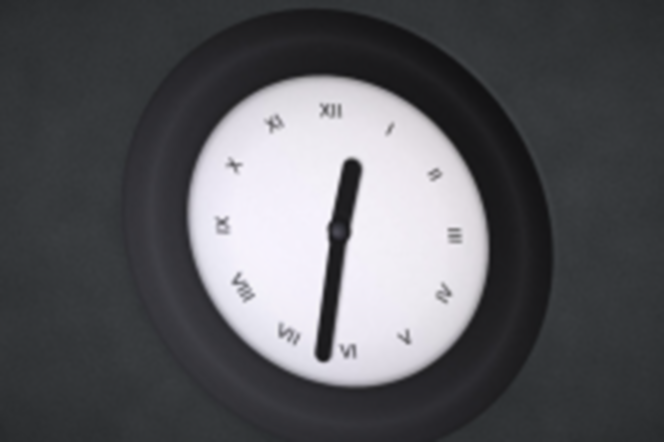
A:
**12:32**
